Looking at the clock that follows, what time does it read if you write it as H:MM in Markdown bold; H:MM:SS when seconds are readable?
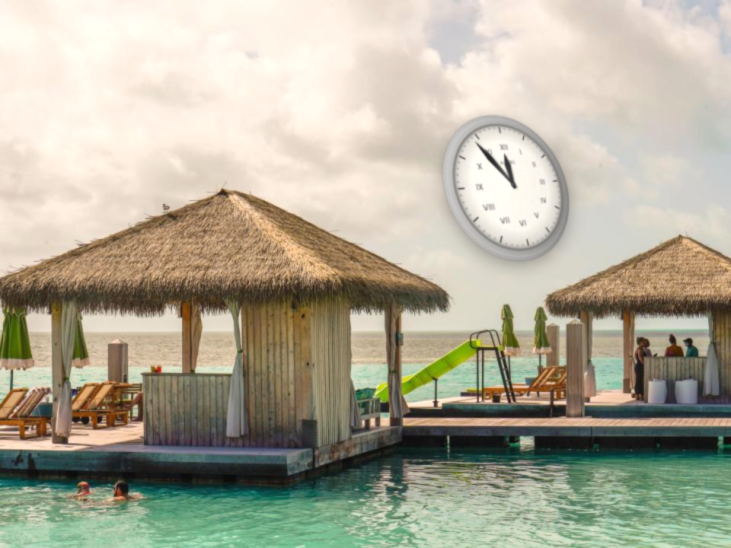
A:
**11:54**
